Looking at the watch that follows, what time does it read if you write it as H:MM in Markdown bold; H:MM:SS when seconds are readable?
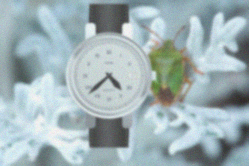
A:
**4:38**
